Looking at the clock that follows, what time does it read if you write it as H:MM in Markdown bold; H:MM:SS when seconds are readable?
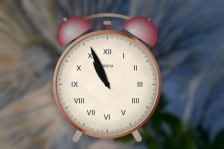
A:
**10:56**
